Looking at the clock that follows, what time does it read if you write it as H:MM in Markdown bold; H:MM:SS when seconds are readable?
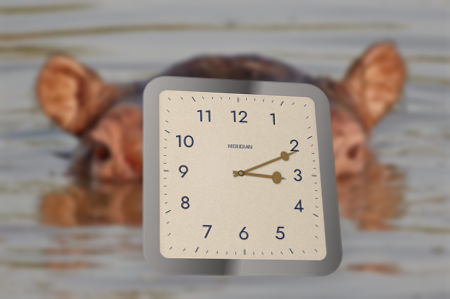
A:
**3:11**
